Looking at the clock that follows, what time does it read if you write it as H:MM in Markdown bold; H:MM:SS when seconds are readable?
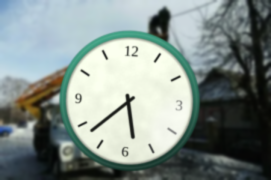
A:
**5:38**
